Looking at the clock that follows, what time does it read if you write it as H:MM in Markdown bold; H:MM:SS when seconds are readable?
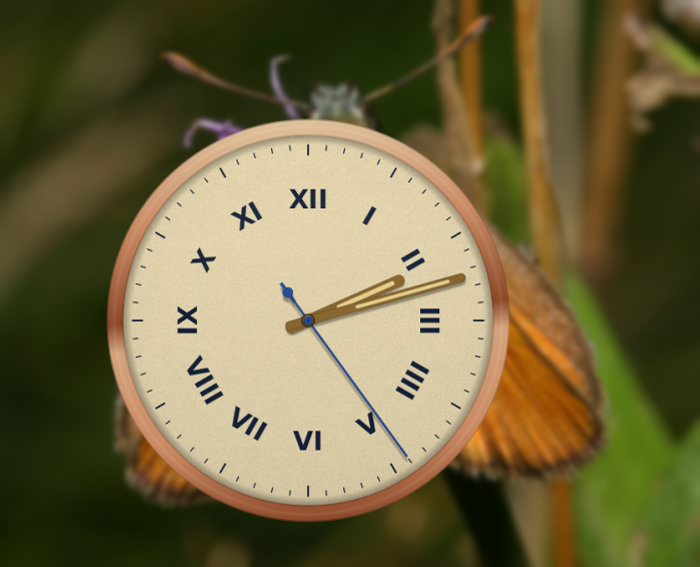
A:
**2:12:24**
